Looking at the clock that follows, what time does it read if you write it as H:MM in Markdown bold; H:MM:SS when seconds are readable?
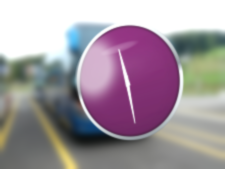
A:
**11:28**
